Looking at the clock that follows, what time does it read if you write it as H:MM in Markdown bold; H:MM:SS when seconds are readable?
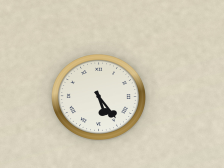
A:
**5:24**
